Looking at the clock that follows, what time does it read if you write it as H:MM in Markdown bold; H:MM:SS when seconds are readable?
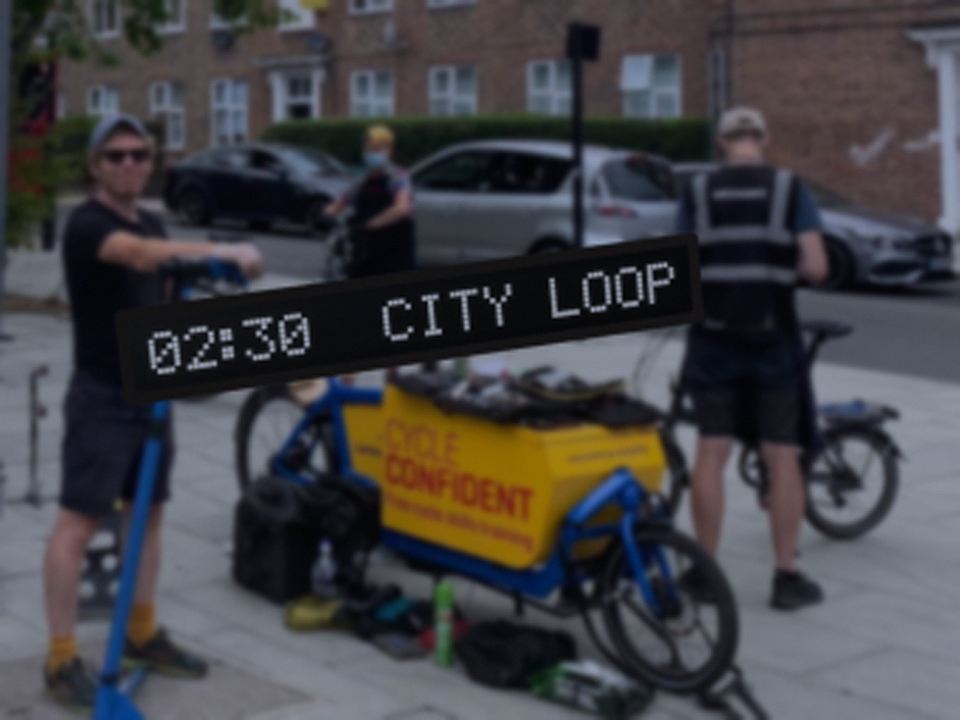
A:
**2:30**
